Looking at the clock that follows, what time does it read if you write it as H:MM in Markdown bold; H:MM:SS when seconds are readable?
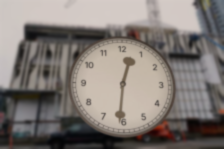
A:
**12:31**
